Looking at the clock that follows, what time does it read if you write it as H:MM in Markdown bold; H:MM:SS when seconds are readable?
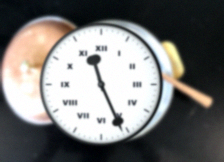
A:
**11:26**
